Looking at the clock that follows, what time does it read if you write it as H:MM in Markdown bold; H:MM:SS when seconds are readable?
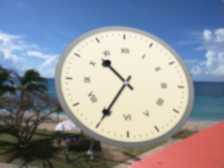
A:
**10:35**
